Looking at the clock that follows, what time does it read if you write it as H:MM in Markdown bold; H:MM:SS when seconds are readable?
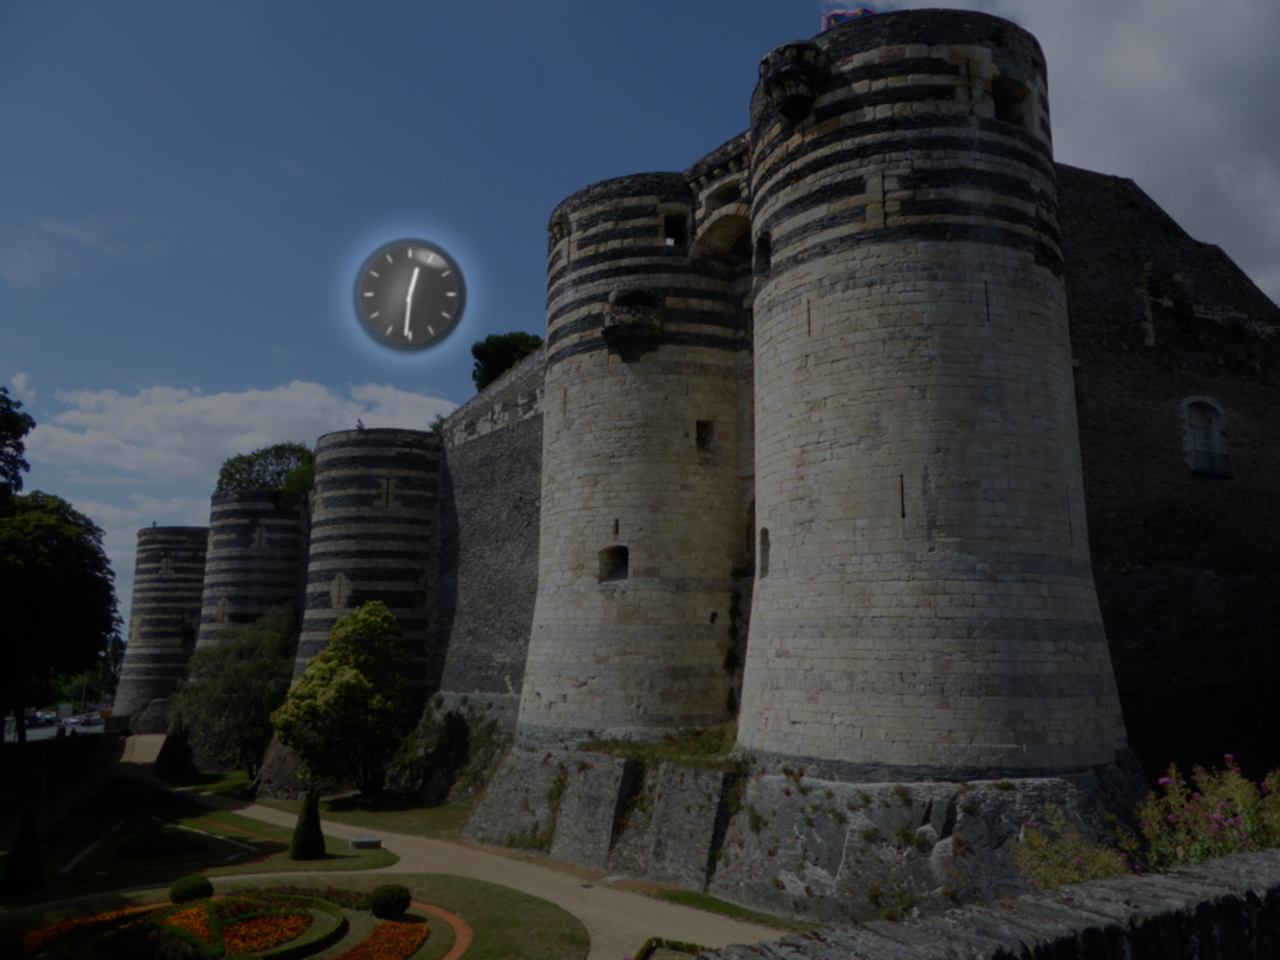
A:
**12:31**
